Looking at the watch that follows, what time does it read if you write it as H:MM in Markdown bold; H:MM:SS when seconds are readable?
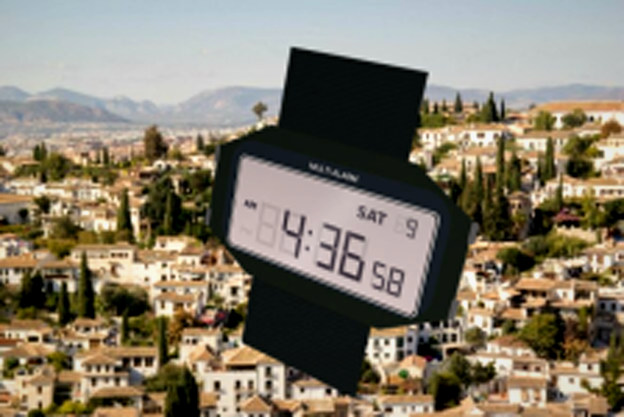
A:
**4:36:58**
